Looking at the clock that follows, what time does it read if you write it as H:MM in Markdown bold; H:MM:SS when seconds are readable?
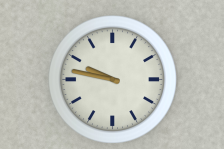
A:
**9:47**
